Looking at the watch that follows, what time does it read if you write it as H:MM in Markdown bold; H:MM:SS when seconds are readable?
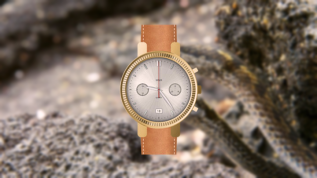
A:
**9:24**
